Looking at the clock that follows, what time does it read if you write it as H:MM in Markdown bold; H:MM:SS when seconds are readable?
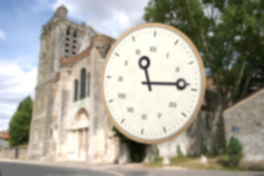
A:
**11:14**
